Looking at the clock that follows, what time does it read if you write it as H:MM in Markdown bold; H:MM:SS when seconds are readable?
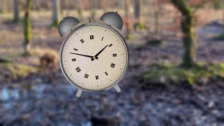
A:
**1:48**
